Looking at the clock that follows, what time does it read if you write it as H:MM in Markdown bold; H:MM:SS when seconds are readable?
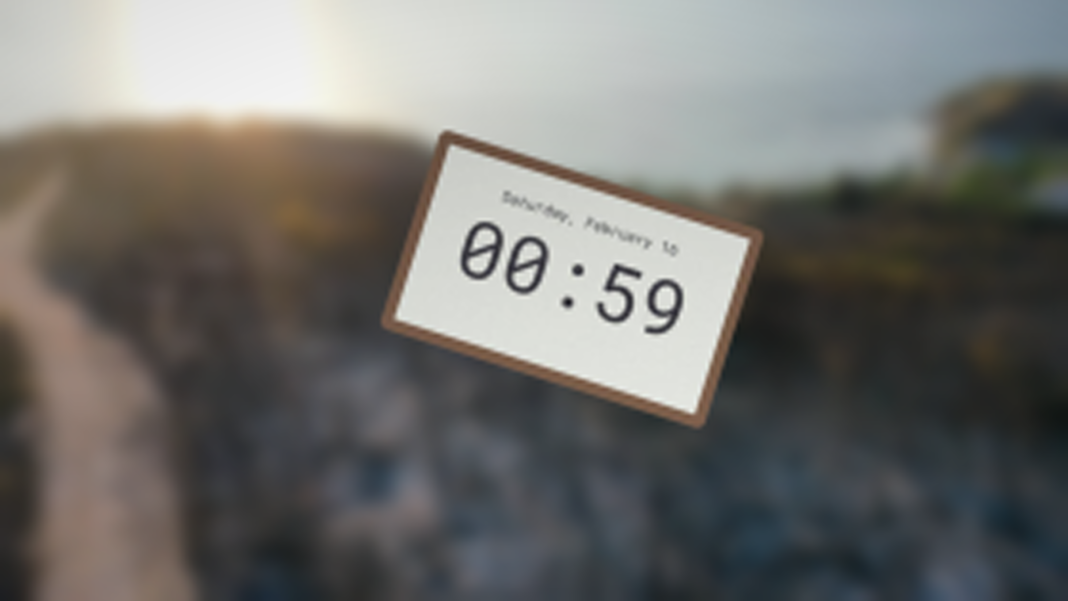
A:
**0:59**
